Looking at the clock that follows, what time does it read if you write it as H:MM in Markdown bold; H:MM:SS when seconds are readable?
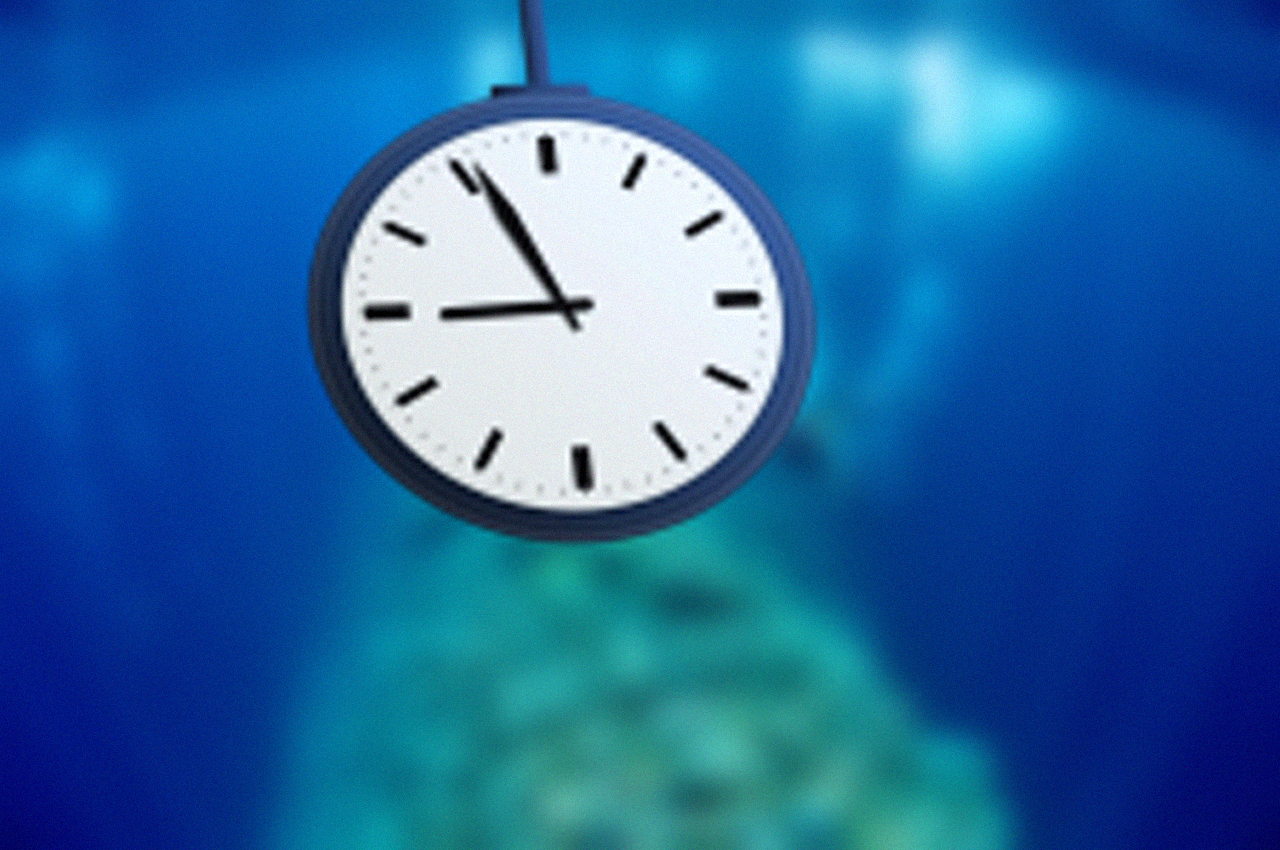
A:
**8:56**
